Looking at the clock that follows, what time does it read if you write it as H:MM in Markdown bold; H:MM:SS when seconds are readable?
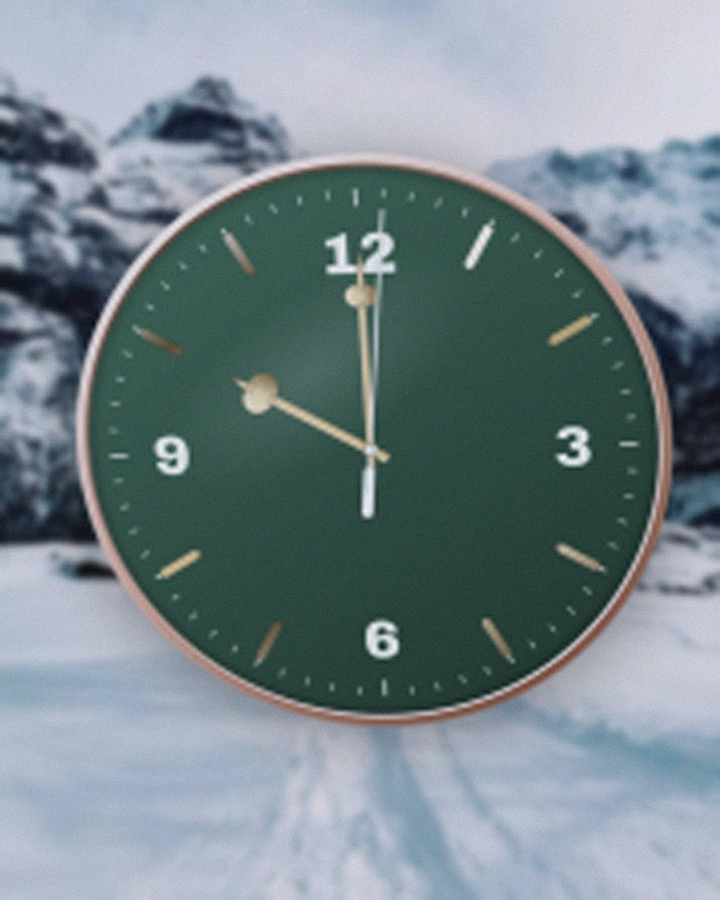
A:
**10:00:01**
